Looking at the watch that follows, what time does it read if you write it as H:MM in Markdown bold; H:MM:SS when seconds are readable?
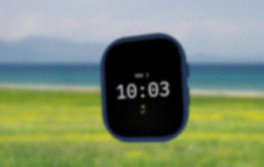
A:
**10:03**
